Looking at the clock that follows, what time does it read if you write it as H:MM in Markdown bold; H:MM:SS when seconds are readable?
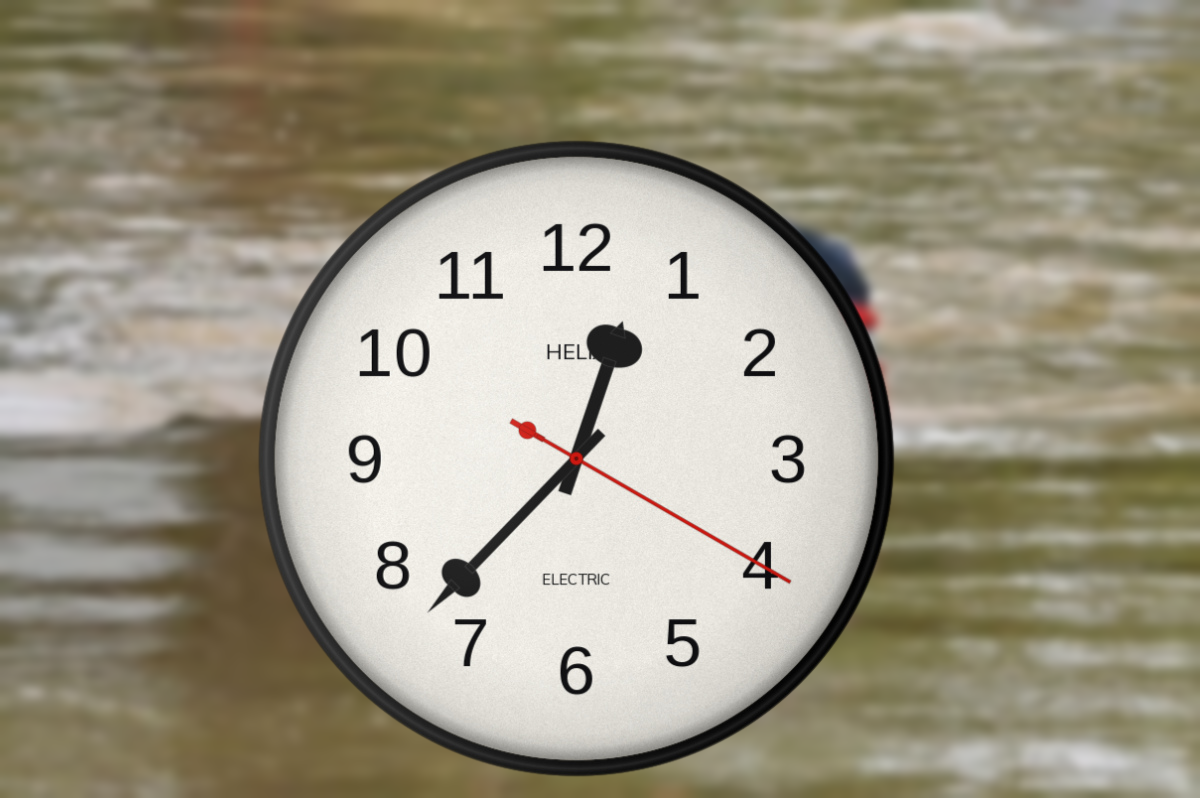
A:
**12:37:20**
